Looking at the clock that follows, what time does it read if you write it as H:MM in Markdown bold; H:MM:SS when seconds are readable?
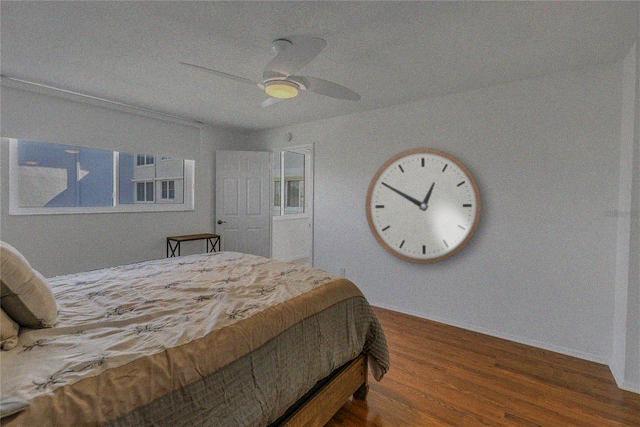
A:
**12:50**
